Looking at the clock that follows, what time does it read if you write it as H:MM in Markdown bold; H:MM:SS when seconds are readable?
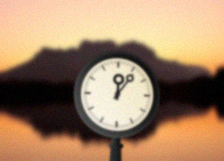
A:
**12:06**
